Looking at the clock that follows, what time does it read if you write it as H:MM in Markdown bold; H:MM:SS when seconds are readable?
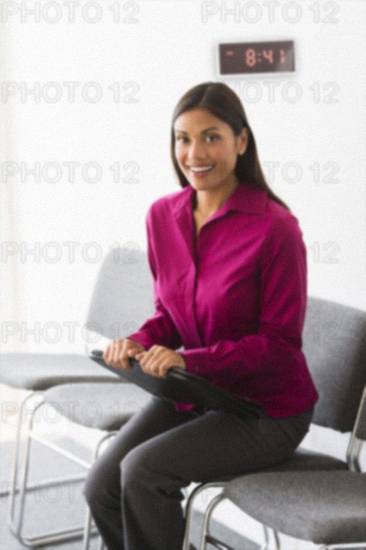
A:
**8:41**
